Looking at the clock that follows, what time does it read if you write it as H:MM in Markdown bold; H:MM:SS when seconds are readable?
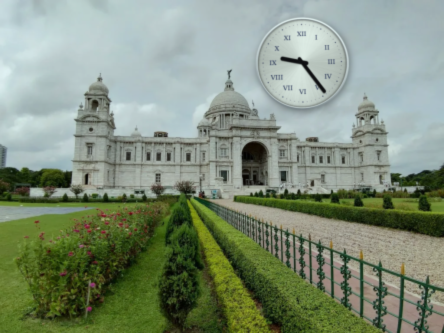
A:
**9:24**
